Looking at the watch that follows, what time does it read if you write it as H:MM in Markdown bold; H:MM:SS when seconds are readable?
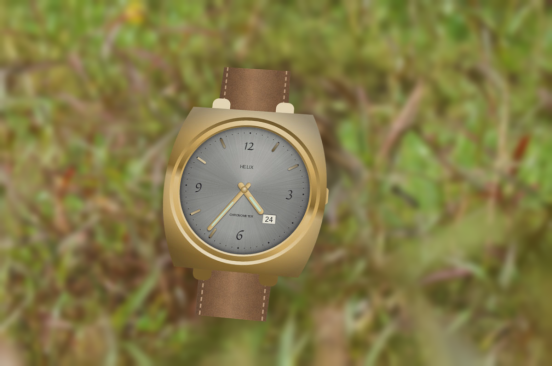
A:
**4:36**
